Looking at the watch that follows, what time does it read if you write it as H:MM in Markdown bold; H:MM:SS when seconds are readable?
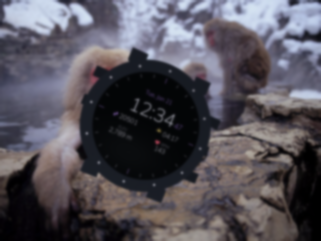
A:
**12:34**
